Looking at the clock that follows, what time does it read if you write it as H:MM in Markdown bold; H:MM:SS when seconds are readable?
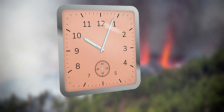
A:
**10:04**
